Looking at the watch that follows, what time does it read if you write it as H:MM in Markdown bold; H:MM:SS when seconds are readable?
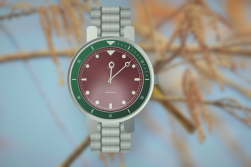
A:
**12:08**
